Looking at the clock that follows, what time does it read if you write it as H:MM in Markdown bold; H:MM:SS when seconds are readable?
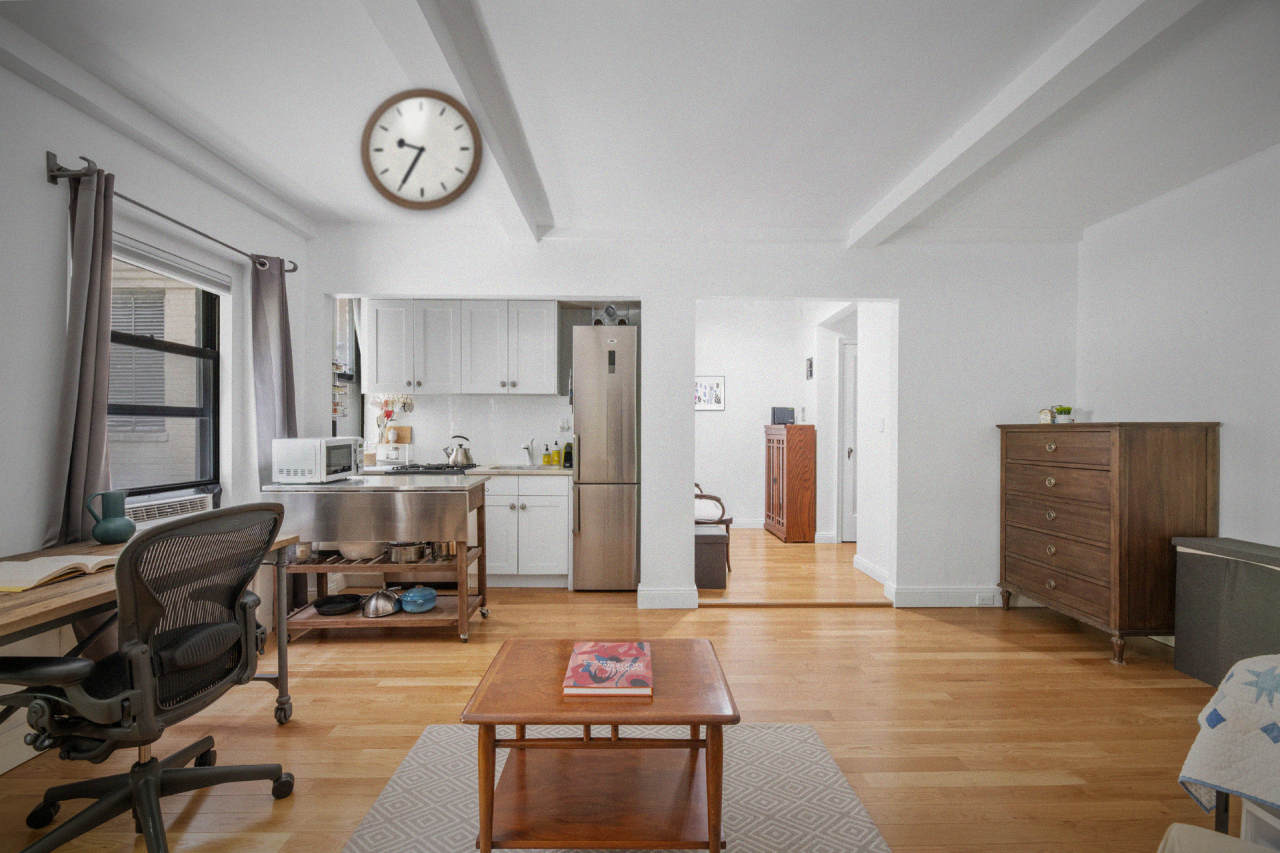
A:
**9:35**
